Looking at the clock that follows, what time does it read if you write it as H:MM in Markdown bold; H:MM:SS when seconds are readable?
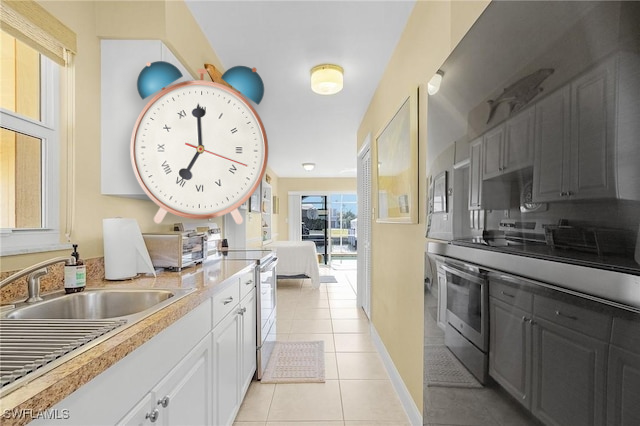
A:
**6:59:18**
